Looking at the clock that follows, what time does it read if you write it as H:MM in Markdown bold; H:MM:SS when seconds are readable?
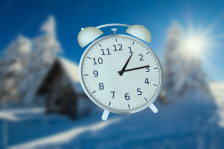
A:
**1:14**
